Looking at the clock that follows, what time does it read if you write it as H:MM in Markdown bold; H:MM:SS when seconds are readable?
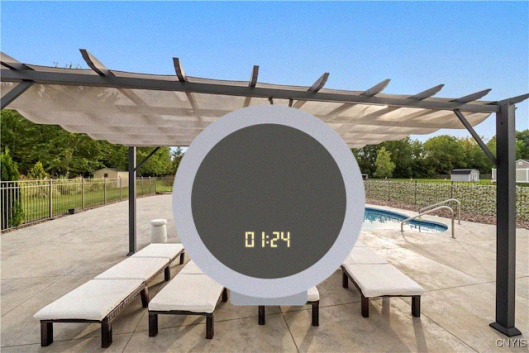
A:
**1:24**
